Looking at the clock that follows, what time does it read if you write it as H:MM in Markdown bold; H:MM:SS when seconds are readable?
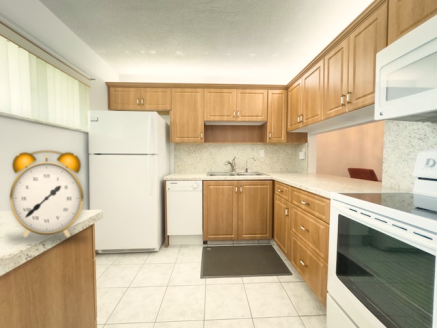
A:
**1:38**
